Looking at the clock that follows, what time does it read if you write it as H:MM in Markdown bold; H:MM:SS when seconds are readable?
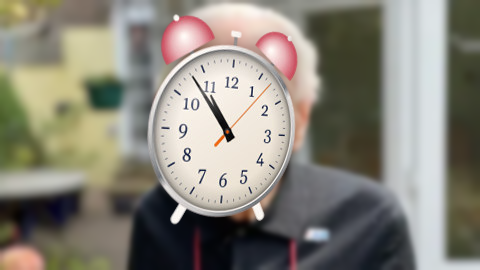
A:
**10:53:07**
